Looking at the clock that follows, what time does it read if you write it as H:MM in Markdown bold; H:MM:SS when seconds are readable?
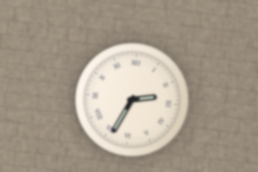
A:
**2:34**
